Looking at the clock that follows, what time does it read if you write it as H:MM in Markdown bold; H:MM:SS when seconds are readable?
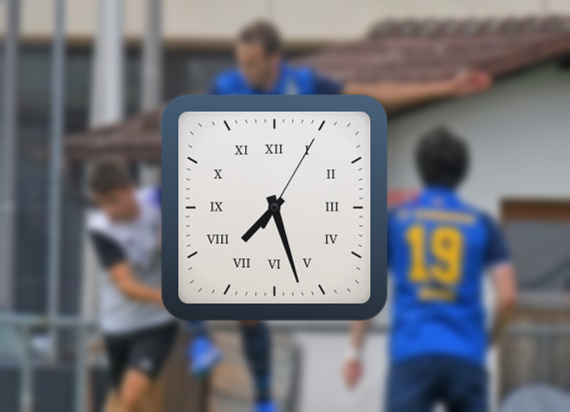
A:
**7:27:05**
